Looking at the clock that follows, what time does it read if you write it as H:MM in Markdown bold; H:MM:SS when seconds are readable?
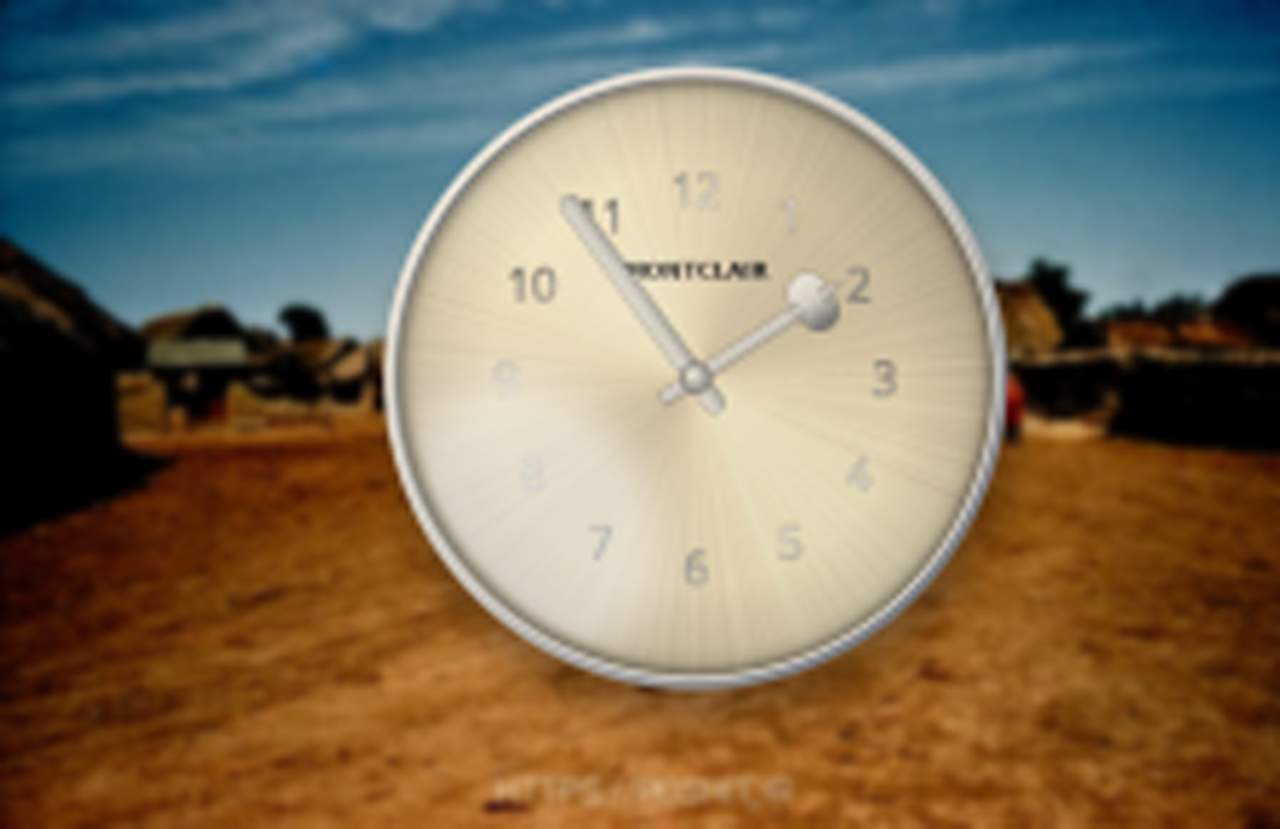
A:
**1:54**
